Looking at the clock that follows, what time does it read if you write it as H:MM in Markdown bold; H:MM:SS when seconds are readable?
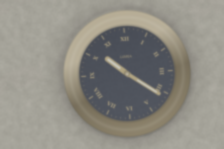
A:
**10:21**
